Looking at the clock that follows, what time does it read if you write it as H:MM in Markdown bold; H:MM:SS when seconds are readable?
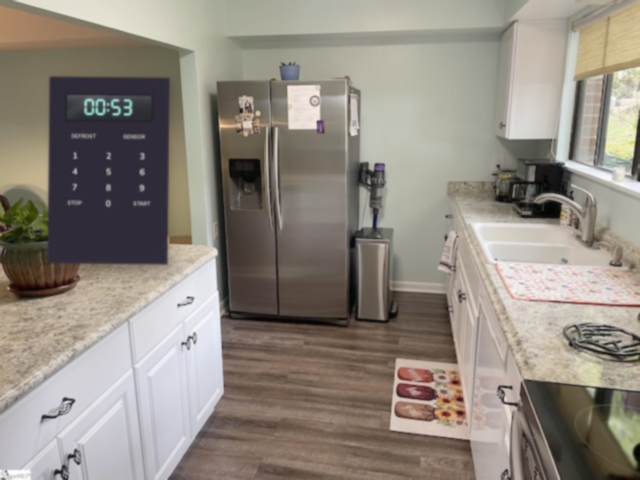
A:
**0:53**
